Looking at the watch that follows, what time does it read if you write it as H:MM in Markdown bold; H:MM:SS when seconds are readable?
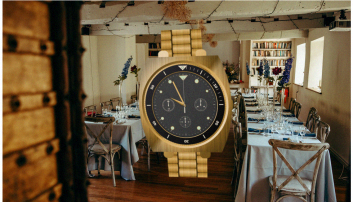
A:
**9:56**
